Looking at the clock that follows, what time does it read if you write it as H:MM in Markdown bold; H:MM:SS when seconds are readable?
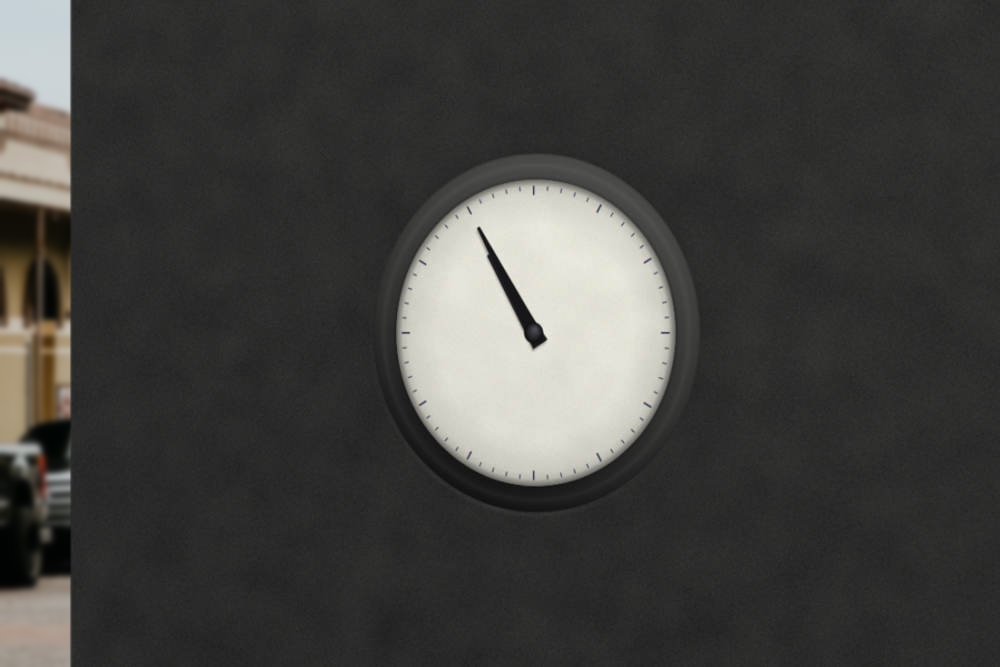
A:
**10:55**
